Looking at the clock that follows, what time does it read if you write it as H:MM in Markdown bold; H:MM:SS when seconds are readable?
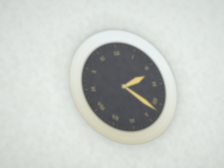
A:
**2:22**
